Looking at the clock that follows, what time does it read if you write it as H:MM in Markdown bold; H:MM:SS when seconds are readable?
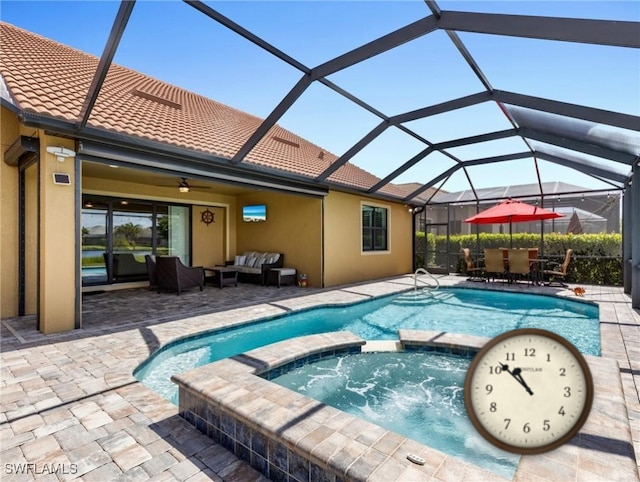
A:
**10:52**
